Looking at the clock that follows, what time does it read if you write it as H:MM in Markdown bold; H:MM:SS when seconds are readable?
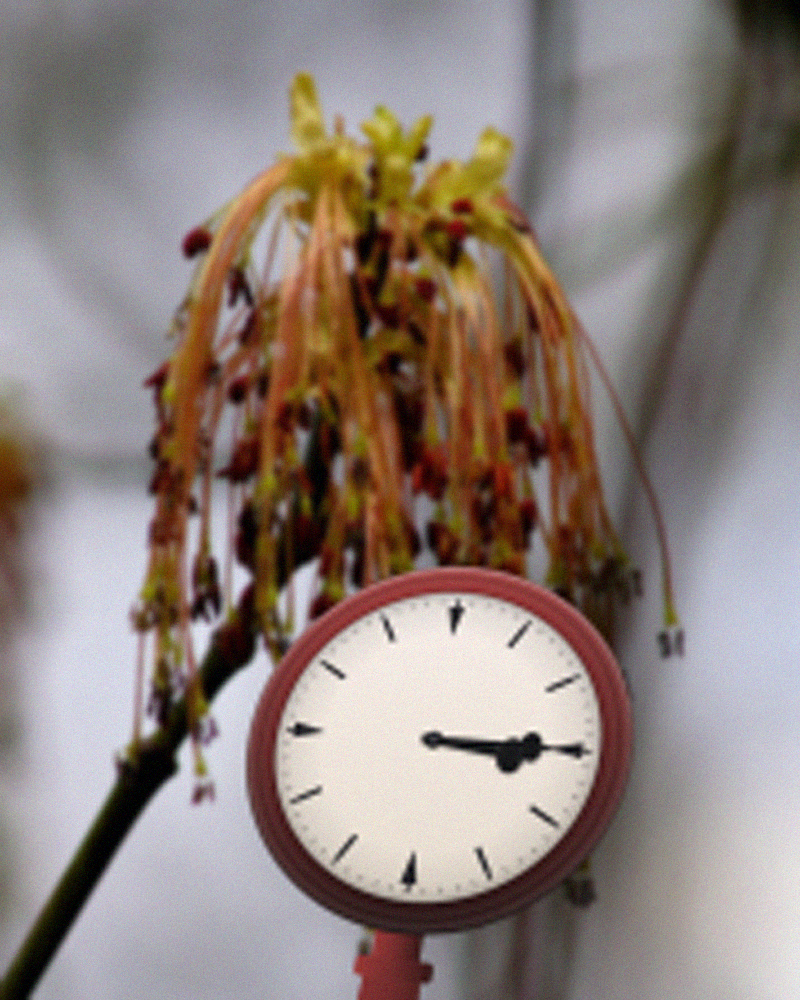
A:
**3:15**
